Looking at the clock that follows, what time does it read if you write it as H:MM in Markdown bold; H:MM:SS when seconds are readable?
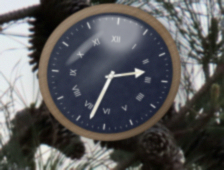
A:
**2:33**
